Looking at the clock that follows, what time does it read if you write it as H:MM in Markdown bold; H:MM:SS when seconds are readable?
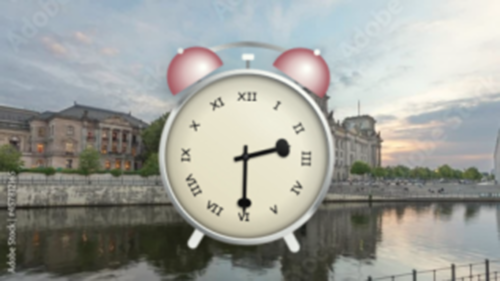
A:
**2:30**
